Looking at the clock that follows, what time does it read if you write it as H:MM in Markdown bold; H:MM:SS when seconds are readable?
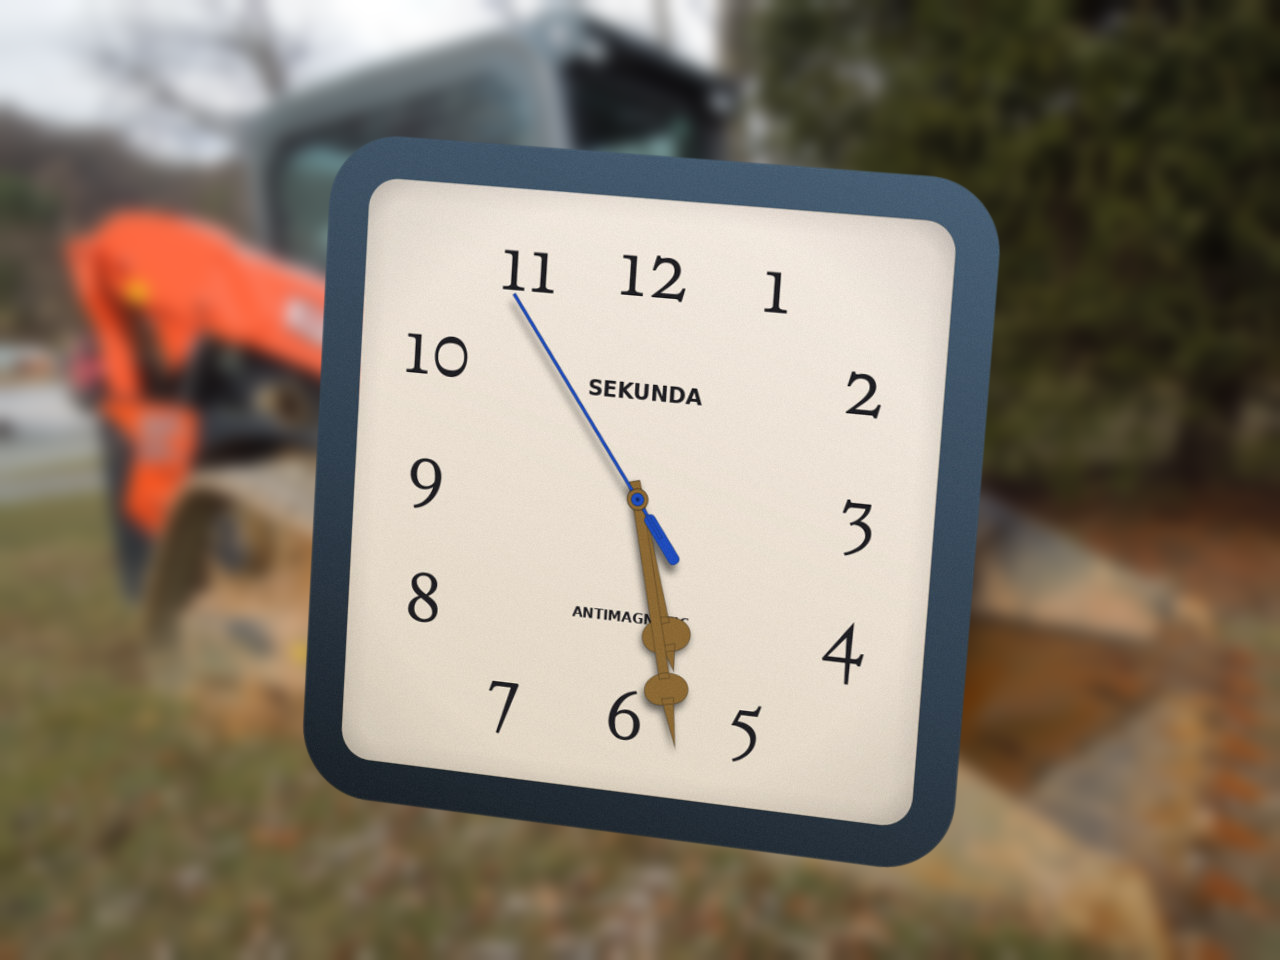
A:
**5:27:54**
